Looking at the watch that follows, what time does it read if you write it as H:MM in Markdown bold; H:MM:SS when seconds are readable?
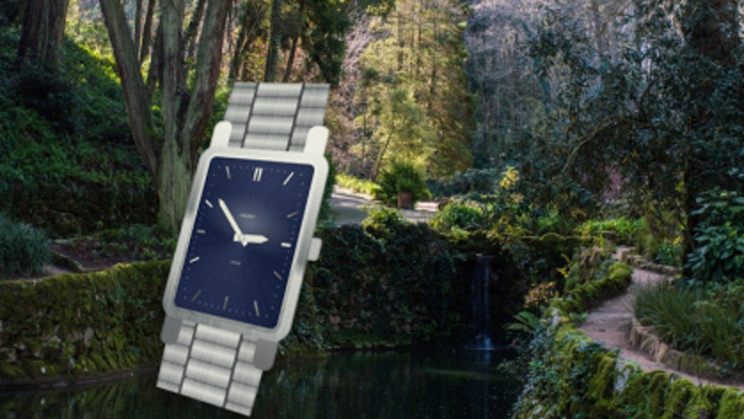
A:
**2:52**
